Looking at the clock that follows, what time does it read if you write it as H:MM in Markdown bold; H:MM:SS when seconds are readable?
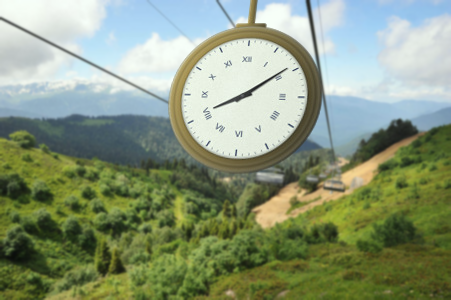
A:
**8:09**
